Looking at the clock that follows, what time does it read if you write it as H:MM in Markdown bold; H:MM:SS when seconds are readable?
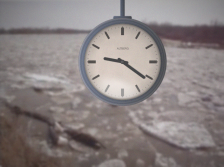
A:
**9:21**
